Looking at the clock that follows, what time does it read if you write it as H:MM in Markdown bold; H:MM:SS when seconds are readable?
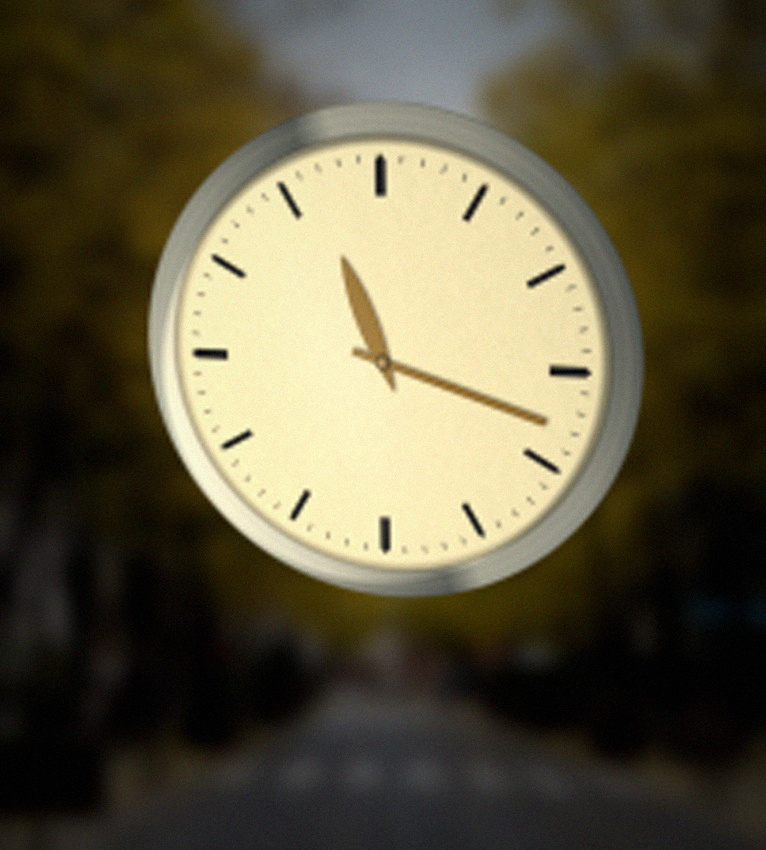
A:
**11:18**
